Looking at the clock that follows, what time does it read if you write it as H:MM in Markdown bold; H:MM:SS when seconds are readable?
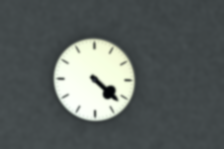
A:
**4:22**
